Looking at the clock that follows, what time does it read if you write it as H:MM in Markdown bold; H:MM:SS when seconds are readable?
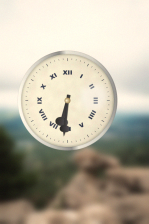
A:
**6:31**
